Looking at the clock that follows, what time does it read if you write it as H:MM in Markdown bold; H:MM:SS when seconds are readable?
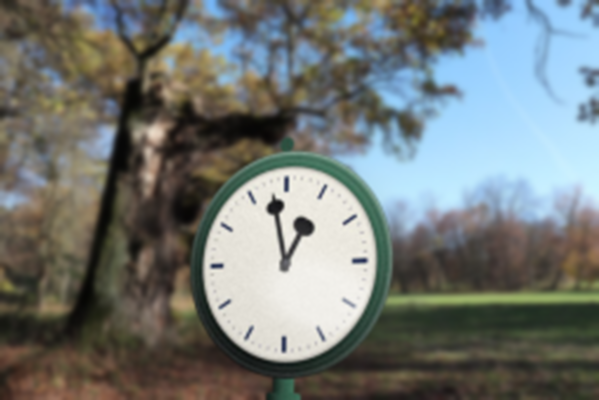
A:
**12:58**
